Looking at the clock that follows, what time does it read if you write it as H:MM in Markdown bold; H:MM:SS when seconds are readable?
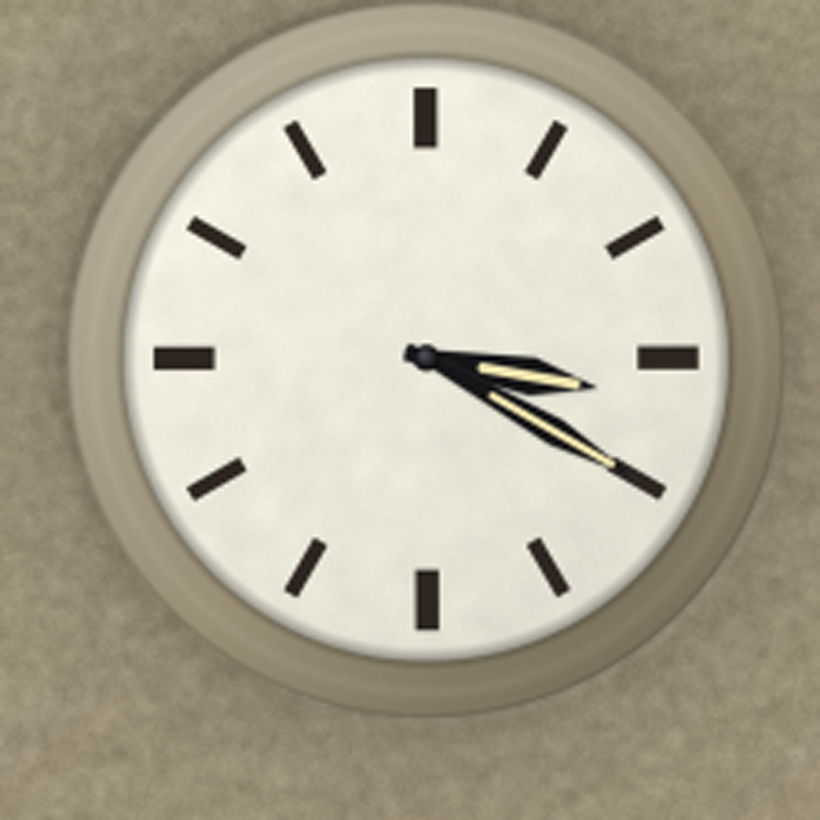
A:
**3:20**
